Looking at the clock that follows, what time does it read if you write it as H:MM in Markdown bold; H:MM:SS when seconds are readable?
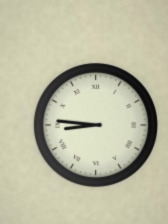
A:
**8:46**
